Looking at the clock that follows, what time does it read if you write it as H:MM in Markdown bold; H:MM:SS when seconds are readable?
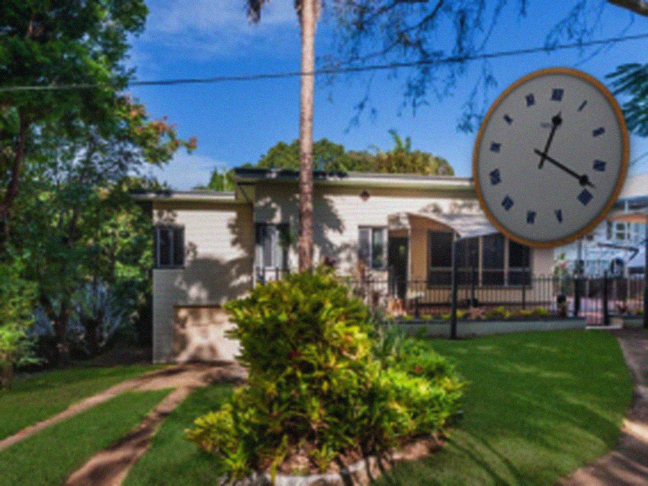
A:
**12:18**
